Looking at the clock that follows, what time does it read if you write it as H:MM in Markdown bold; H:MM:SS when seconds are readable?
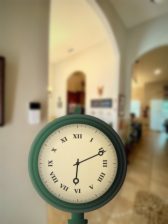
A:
**6:11**
